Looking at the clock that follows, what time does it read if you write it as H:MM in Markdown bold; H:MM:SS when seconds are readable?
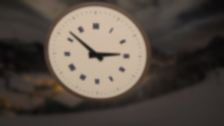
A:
**2:52**
